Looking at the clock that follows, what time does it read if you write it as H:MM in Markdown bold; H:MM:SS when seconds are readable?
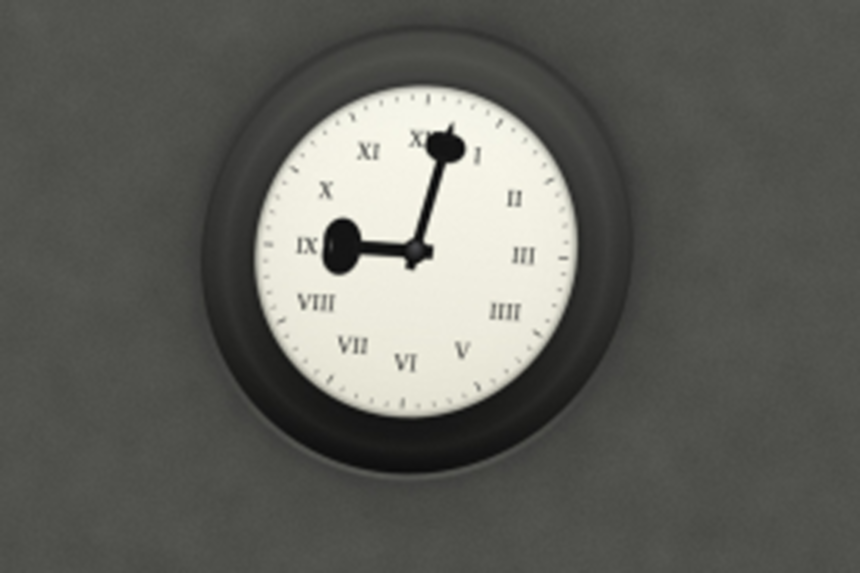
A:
**9:02**
